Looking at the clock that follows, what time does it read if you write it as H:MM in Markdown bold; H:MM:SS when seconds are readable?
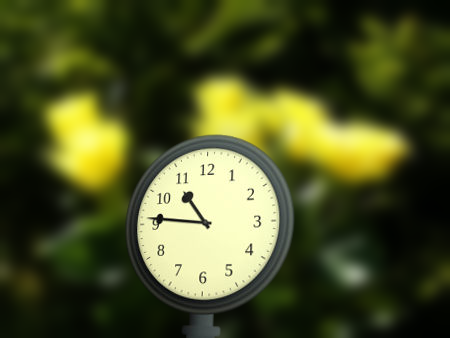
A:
**10:46**
